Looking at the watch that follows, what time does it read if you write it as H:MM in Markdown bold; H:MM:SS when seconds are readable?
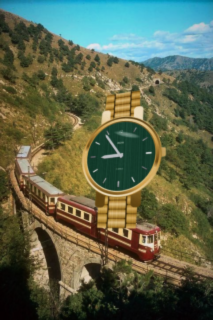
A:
**8:54**
